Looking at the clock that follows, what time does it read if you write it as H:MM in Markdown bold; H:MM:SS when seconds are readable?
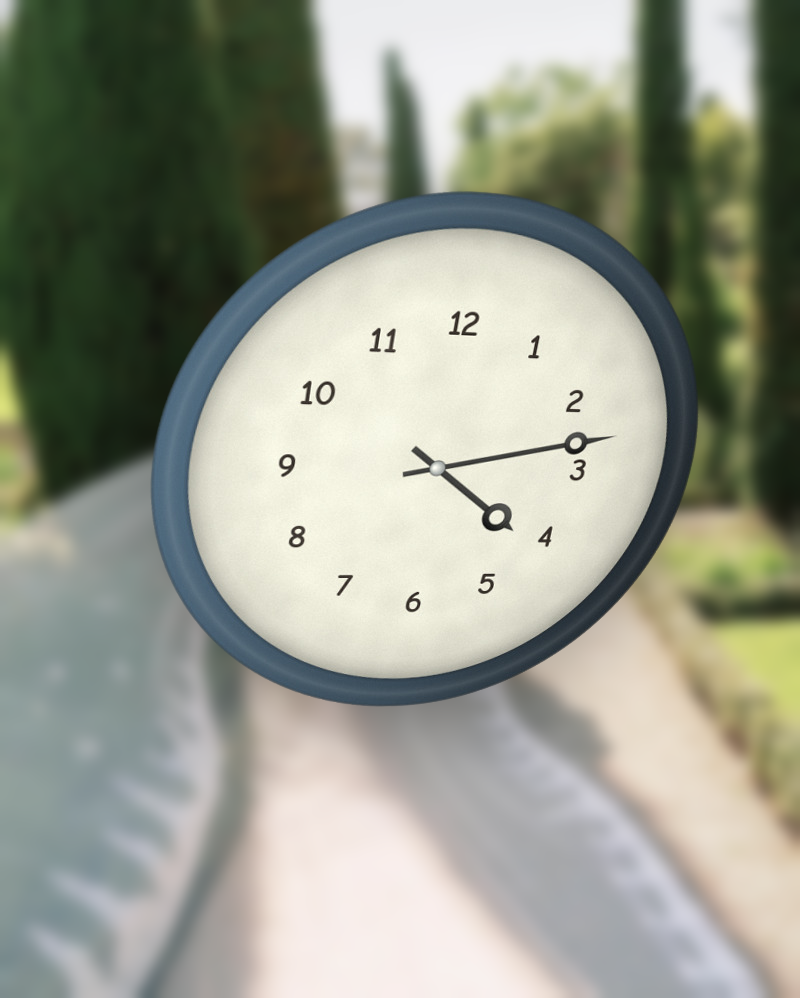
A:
**4:13**
